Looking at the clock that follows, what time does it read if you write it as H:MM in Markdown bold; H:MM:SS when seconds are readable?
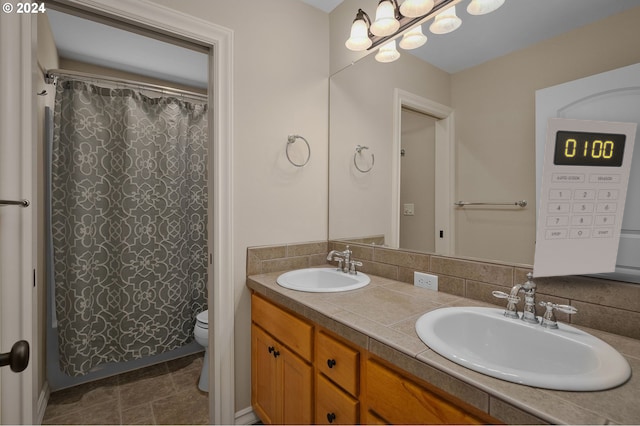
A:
**1:00**
